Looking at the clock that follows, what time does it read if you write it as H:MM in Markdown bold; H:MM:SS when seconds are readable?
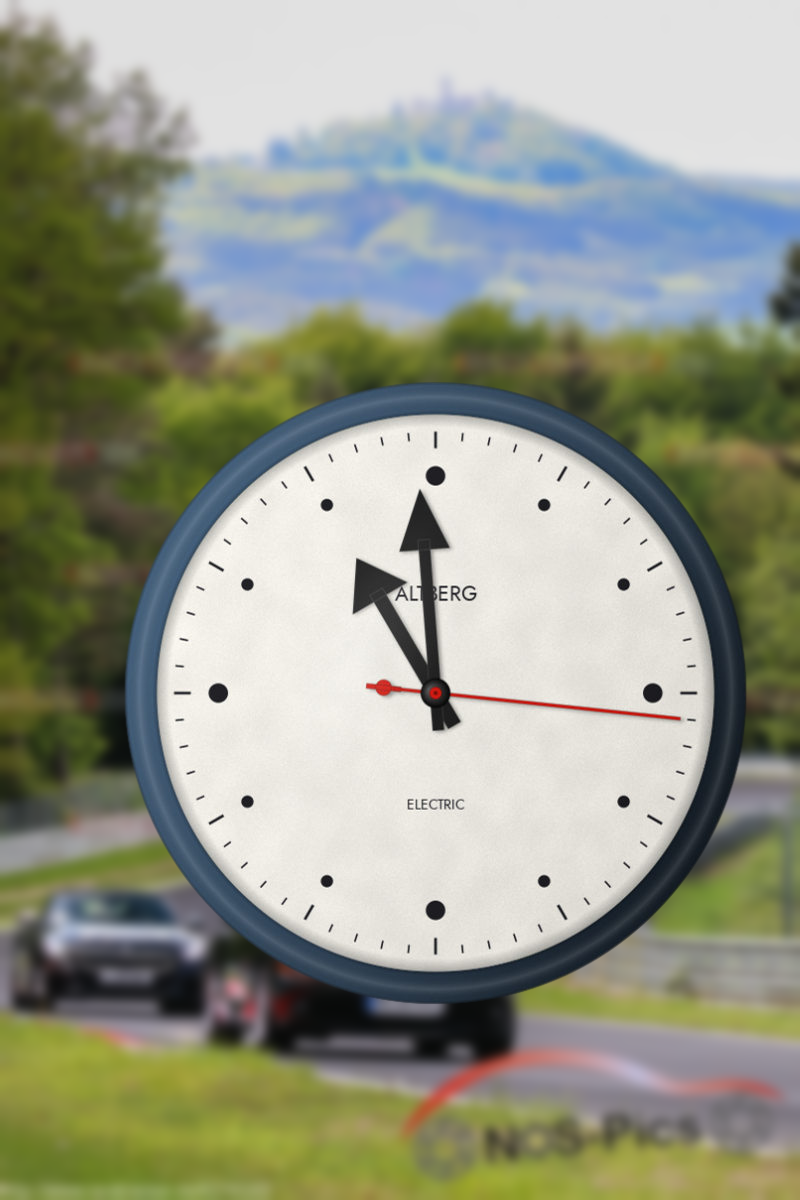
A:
**10:59:16**
